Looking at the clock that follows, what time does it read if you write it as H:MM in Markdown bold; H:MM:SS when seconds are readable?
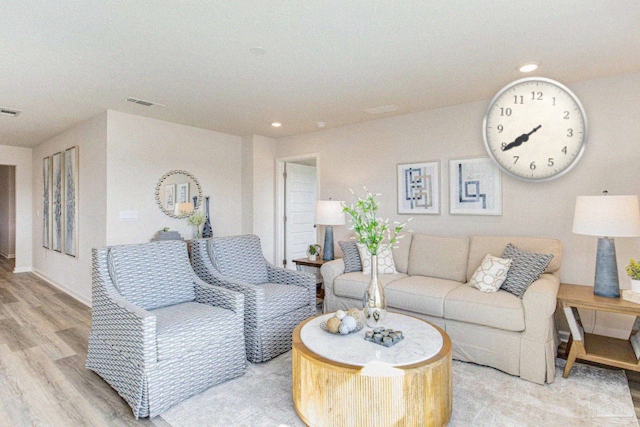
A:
**7:39**
